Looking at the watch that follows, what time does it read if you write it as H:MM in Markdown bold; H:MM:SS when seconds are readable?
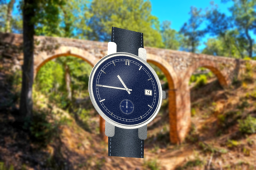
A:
**10:45**
